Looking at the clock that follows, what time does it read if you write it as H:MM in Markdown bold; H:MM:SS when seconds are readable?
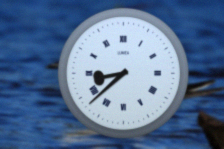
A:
**8:38**
